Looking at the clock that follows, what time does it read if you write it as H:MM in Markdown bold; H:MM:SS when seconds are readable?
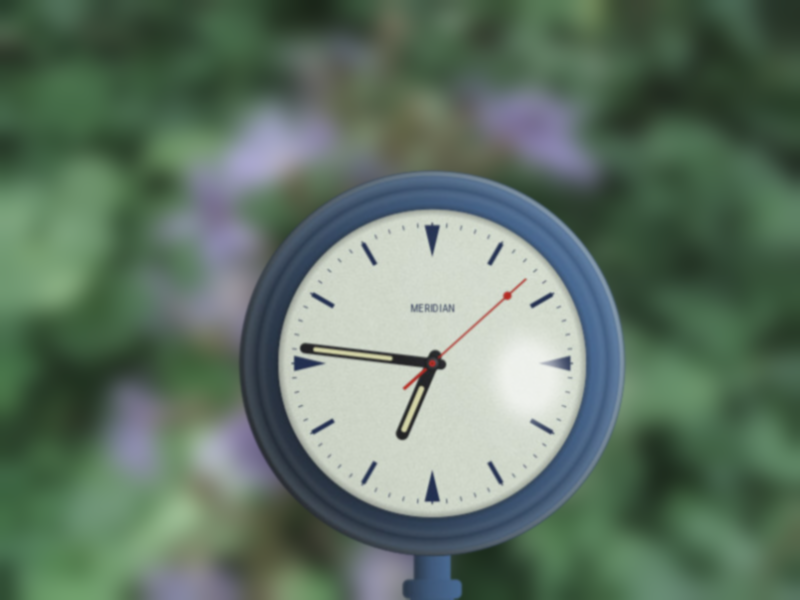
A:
**6:46:08**
